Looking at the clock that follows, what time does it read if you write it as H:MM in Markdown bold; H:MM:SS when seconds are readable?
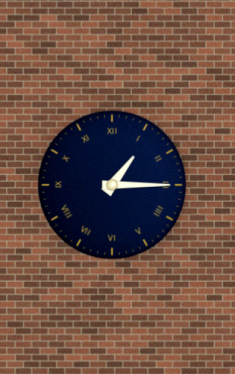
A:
**1:15**
